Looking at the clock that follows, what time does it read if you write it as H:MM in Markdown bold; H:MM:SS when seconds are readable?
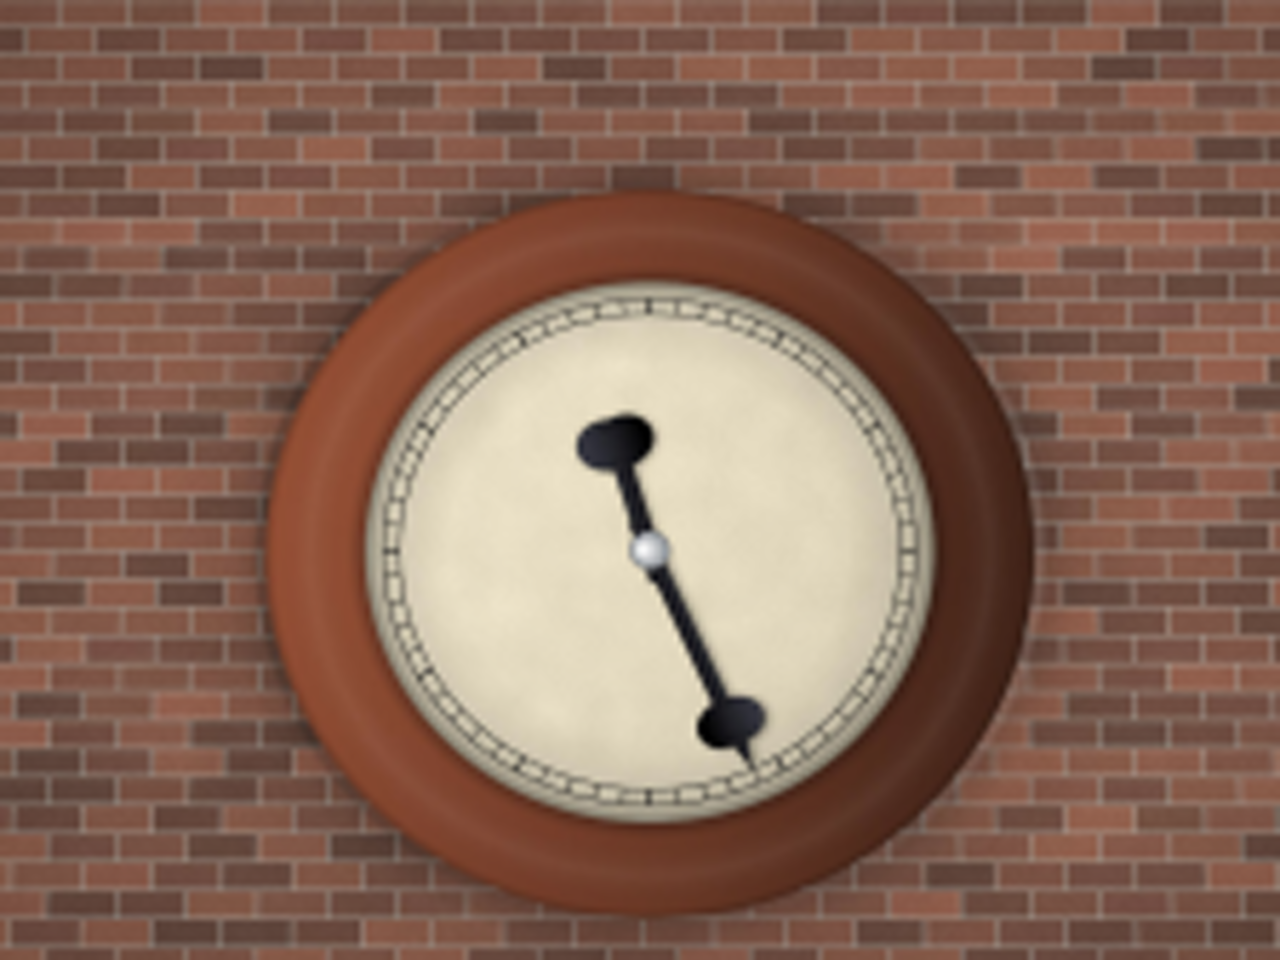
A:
**11:26**
